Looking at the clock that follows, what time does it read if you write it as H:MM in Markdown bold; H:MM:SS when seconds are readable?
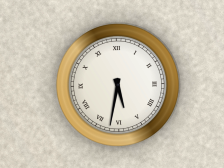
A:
**5:32**
